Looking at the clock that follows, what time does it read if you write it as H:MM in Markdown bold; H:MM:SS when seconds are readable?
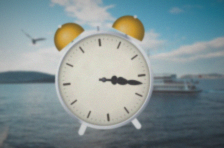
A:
**3:17**
